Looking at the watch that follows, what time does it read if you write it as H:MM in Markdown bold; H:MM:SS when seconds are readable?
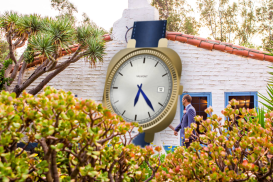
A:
**6:23**
